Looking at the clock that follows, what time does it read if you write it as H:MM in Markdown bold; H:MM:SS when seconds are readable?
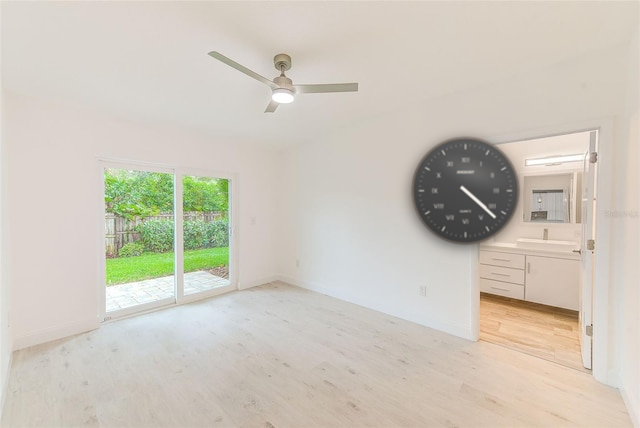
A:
**4:22**
